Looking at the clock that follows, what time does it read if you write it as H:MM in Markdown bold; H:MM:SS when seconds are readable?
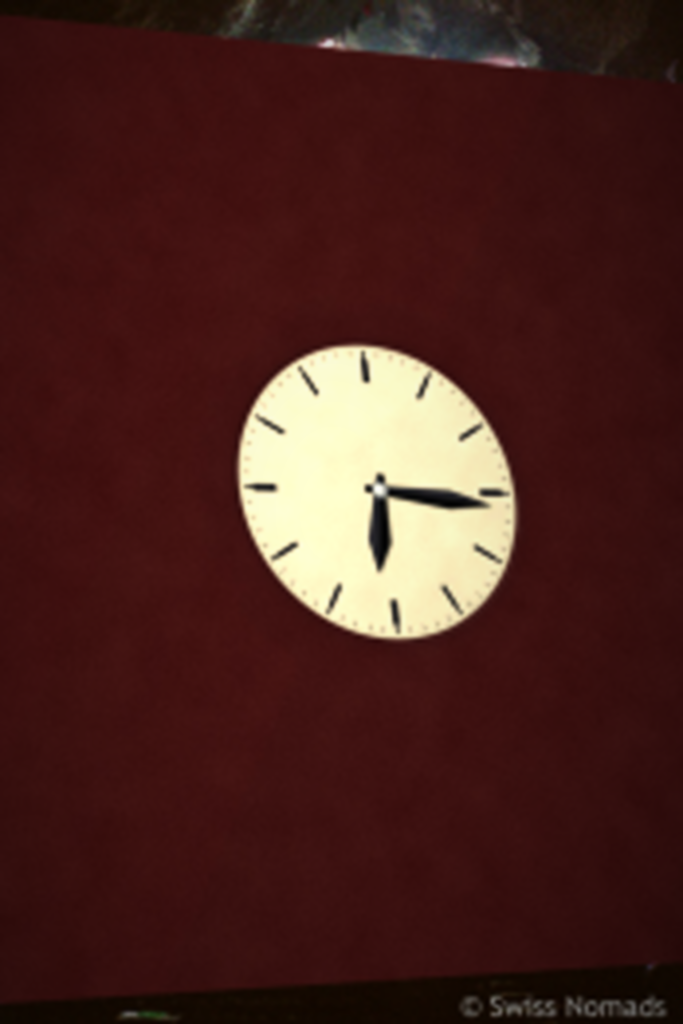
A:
**6:16**
